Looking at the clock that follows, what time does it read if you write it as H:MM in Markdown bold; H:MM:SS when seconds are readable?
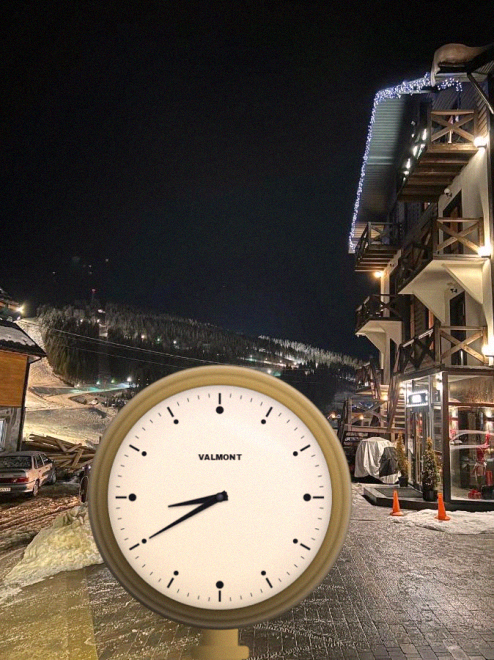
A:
**8:40**
